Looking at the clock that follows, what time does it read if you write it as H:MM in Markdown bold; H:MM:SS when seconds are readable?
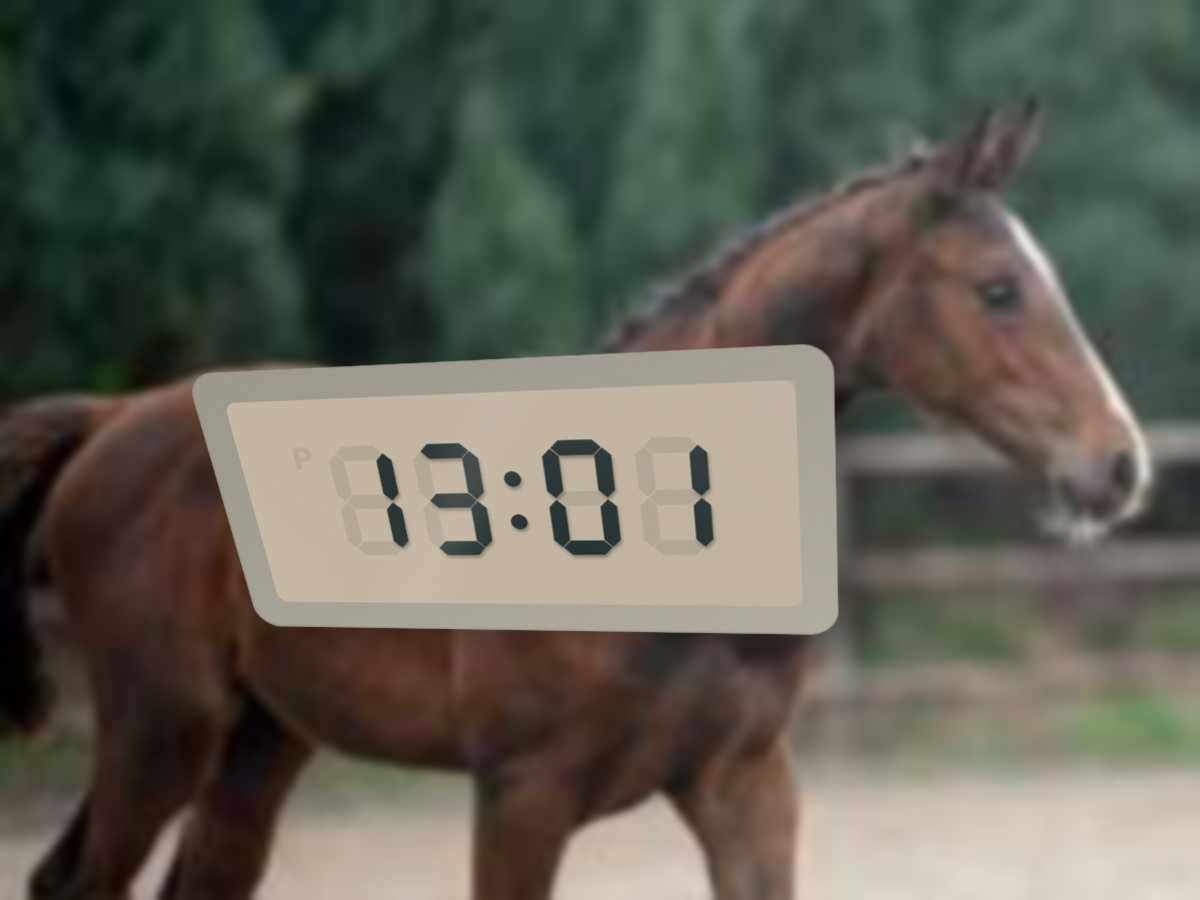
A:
**13:01**
